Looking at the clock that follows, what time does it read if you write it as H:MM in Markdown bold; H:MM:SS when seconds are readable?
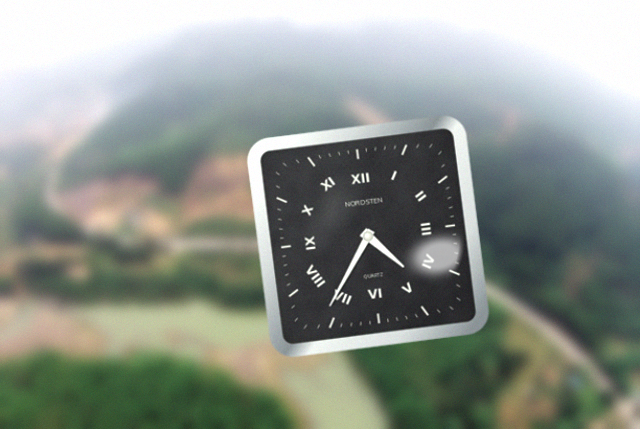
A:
**4:36**
